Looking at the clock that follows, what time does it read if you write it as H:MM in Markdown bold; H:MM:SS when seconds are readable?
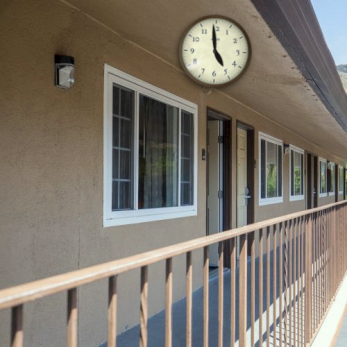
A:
**4:59**
